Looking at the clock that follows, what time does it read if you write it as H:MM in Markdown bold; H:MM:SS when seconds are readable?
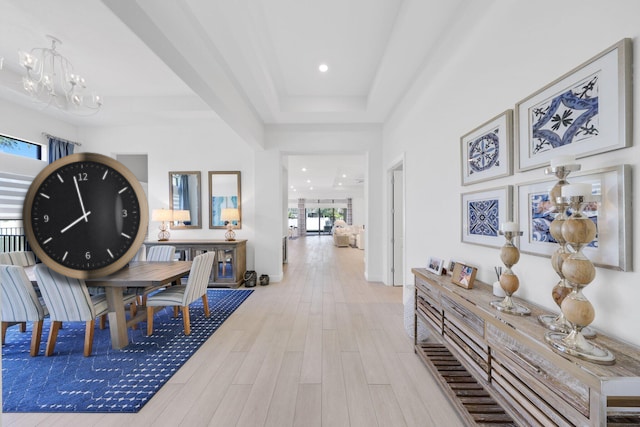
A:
**7:58**
